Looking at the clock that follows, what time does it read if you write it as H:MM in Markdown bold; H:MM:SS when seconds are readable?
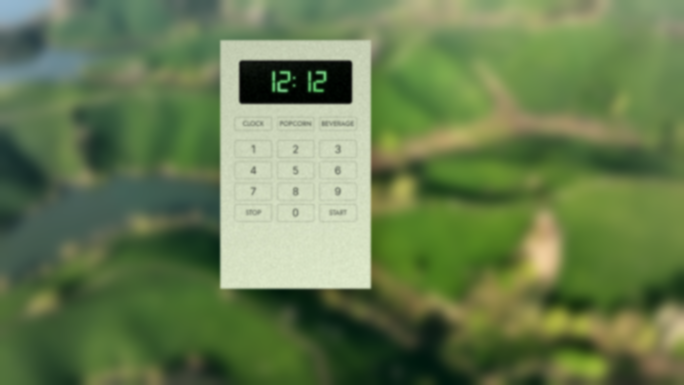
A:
**12:12**
